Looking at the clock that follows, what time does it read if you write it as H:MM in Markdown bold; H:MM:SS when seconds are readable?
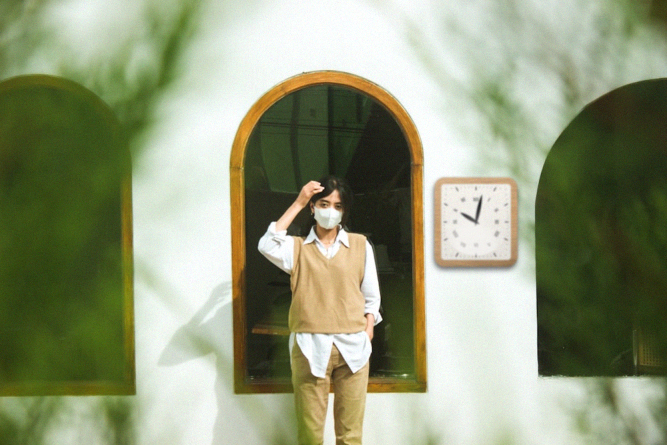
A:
**10:02**
